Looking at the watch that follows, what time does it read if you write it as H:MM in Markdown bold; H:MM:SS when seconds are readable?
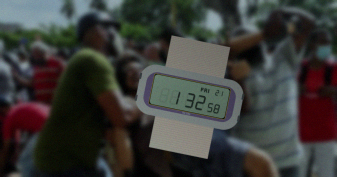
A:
**1:32:58**
